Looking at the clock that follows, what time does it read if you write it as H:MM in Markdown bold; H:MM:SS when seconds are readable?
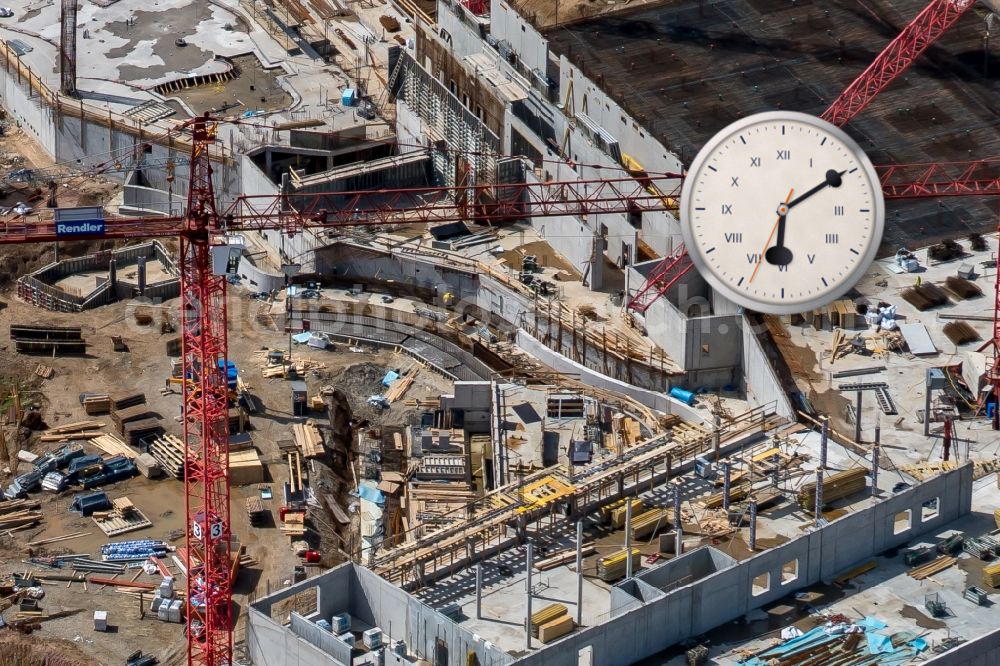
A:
**6:09:34**
